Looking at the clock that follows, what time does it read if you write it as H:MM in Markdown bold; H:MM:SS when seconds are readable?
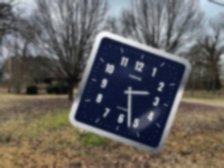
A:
**2:27**
